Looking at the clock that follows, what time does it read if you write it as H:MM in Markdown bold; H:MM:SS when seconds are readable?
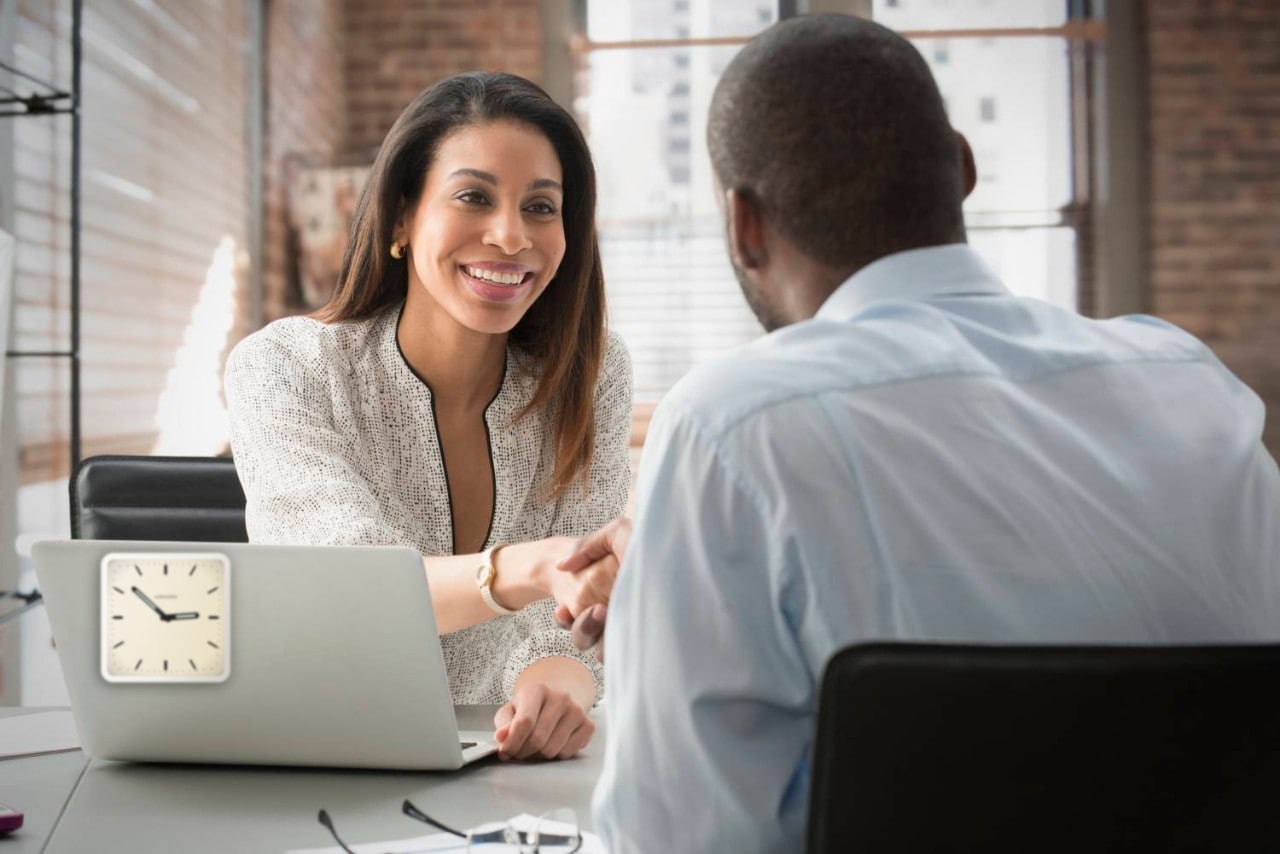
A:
**2:52**
